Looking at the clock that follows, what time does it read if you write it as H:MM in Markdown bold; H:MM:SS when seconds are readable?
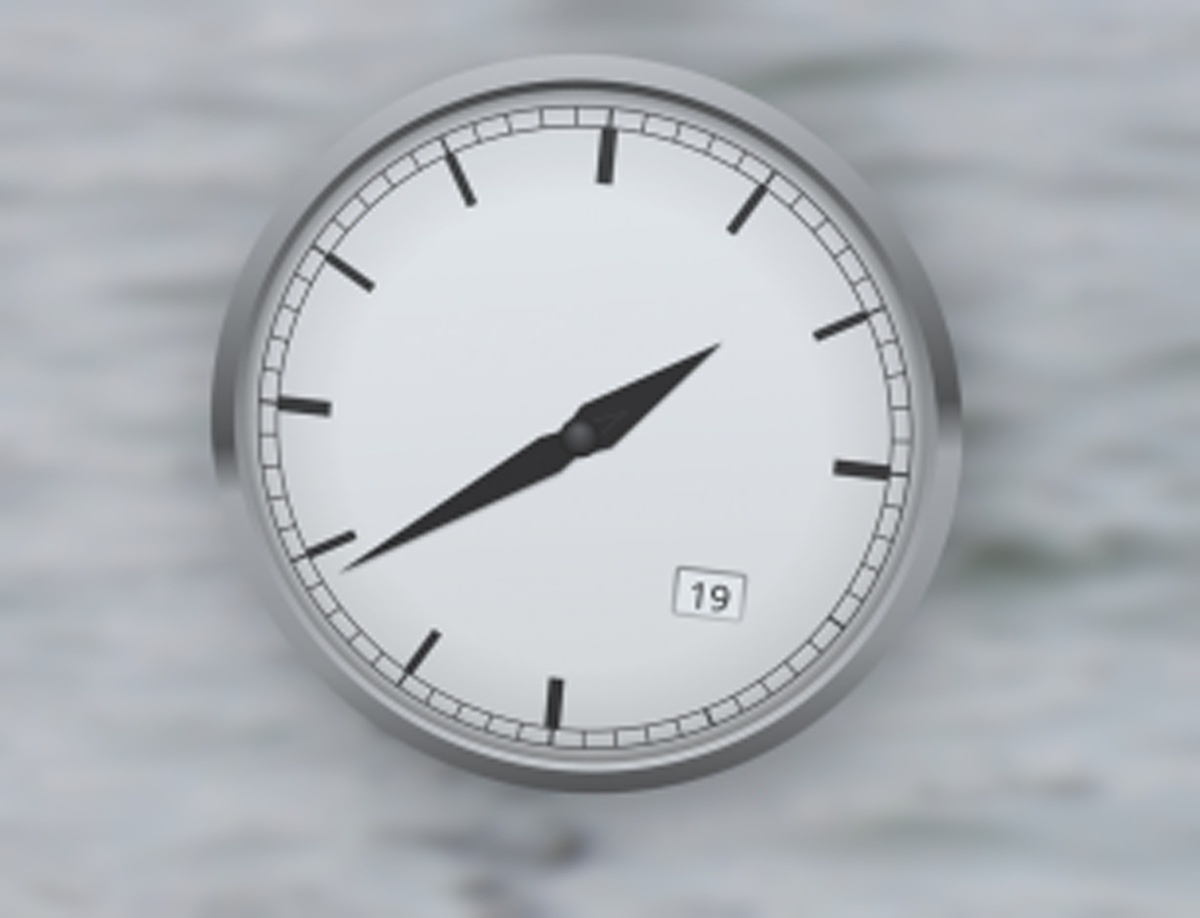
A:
**1:39**
